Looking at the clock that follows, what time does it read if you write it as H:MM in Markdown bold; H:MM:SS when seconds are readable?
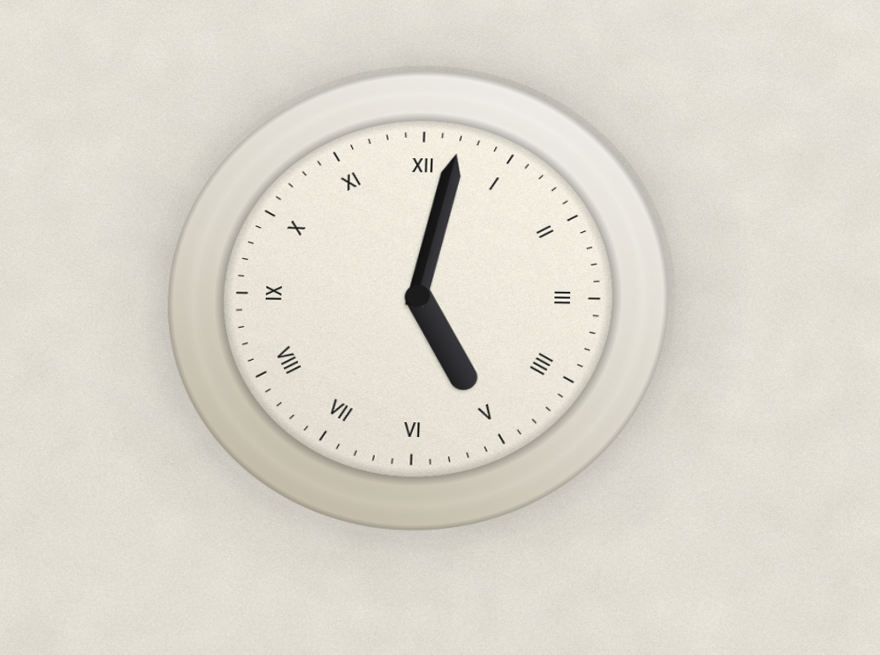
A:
**5:02**
